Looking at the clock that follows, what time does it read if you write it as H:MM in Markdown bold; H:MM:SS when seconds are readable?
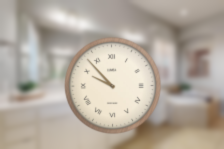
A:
**9:53**
